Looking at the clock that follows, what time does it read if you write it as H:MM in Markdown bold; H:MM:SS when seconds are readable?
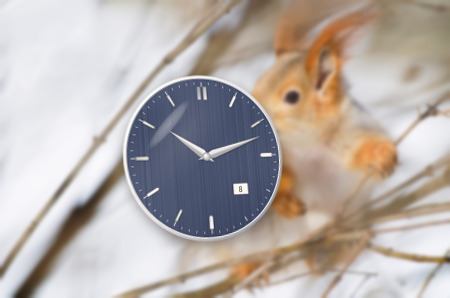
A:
**10:12**
